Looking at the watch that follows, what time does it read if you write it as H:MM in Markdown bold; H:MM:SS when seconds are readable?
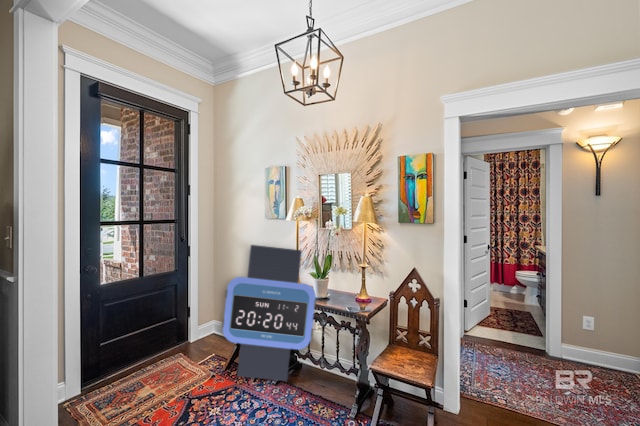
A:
**20:20**
